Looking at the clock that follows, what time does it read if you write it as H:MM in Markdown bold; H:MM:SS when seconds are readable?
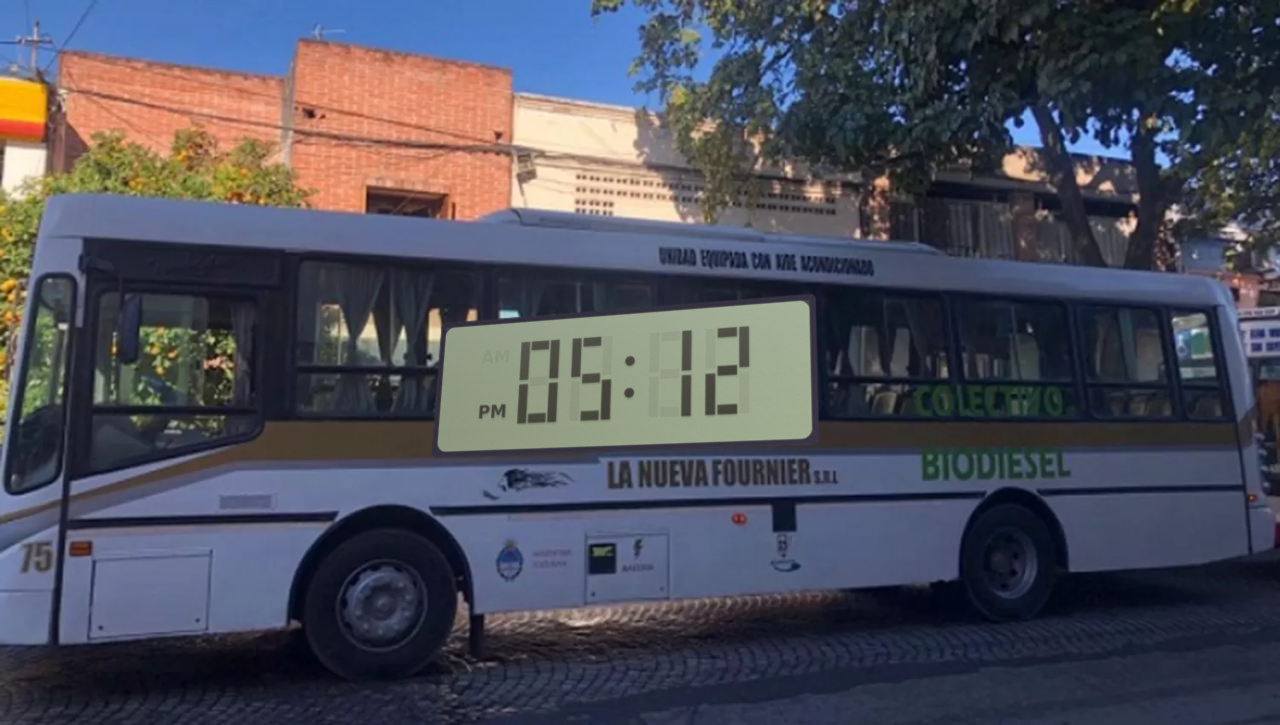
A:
**5:12**
